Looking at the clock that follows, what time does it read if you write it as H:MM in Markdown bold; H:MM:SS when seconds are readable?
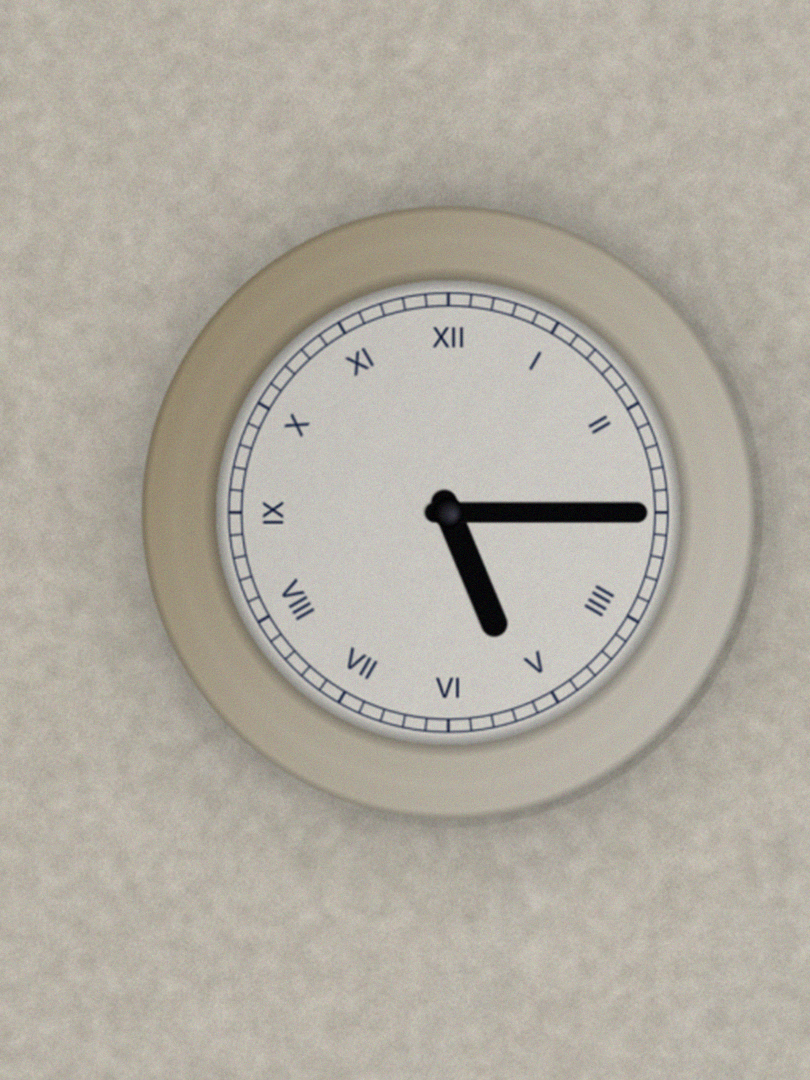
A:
**5:15**
